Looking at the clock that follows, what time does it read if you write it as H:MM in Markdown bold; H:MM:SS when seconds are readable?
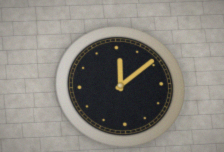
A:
**12:09**
